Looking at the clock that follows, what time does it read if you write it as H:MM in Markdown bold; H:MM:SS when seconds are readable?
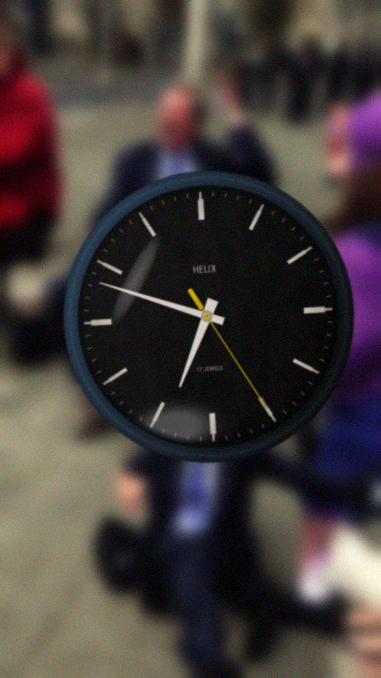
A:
**6:48:25**
